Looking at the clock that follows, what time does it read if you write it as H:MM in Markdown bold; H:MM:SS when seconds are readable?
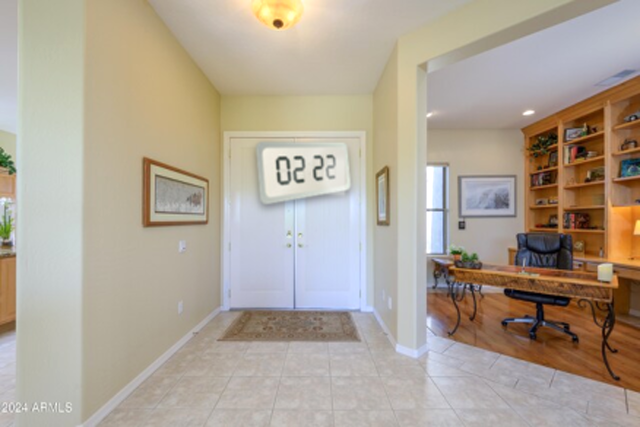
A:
**2:22**
